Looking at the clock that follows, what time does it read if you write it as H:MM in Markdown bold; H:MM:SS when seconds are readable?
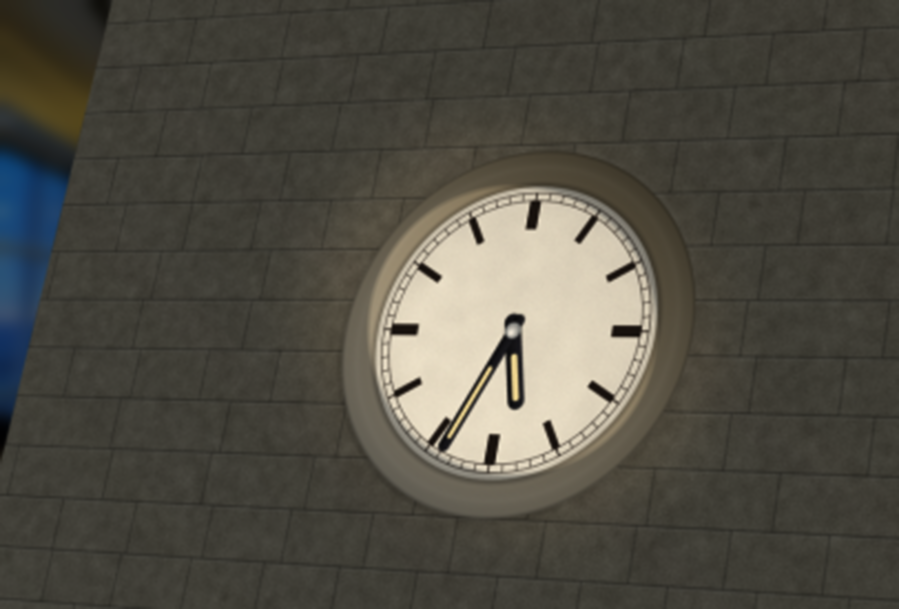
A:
**5:34**
